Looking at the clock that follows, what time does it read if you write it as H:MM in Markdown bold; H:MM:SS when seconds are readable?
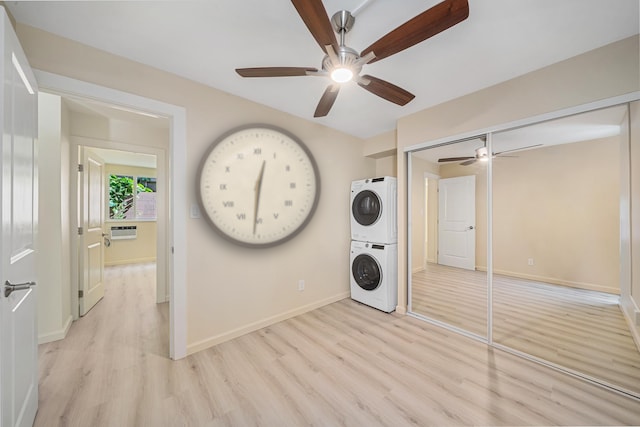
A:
**12:31**
